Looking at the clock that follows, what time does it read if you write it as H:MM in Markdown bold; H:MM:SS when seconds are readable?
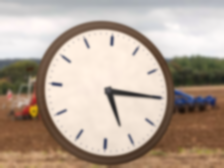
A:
**5:15**
